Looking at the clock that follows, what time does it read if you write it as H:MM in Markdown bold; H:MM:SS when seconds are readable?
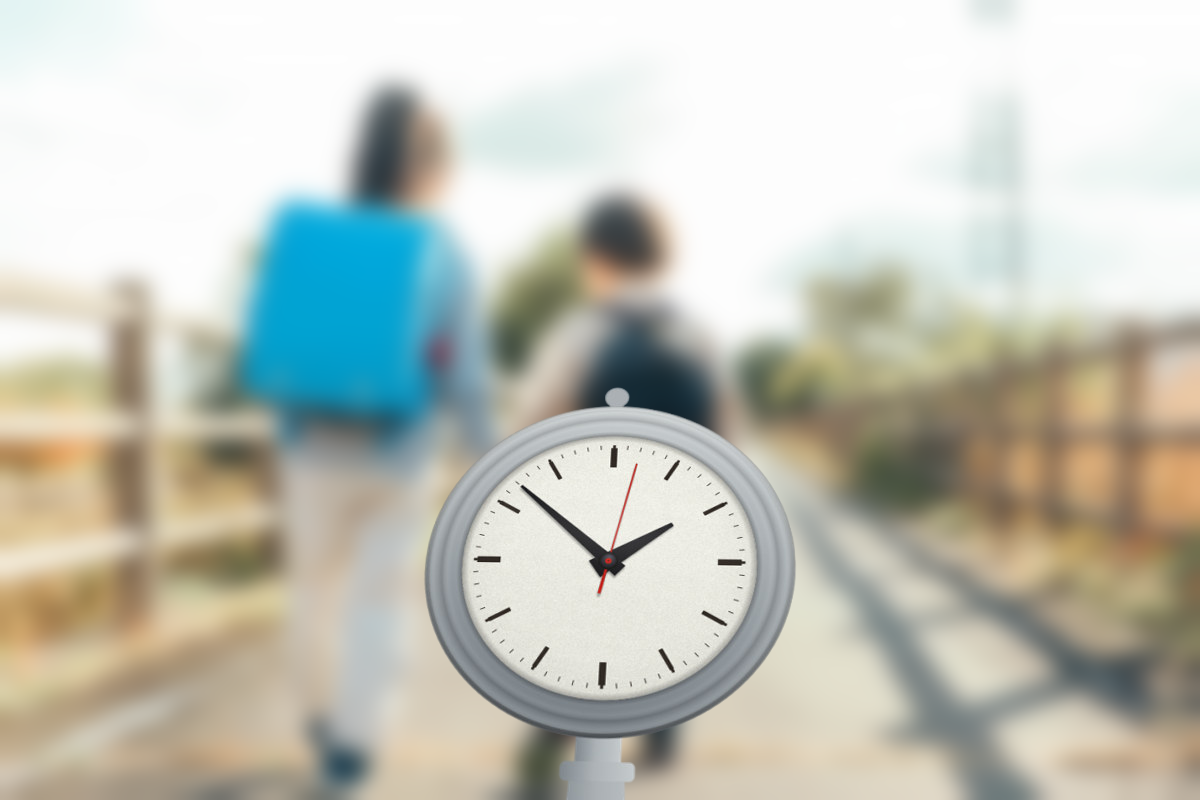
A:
**1:52:02**
